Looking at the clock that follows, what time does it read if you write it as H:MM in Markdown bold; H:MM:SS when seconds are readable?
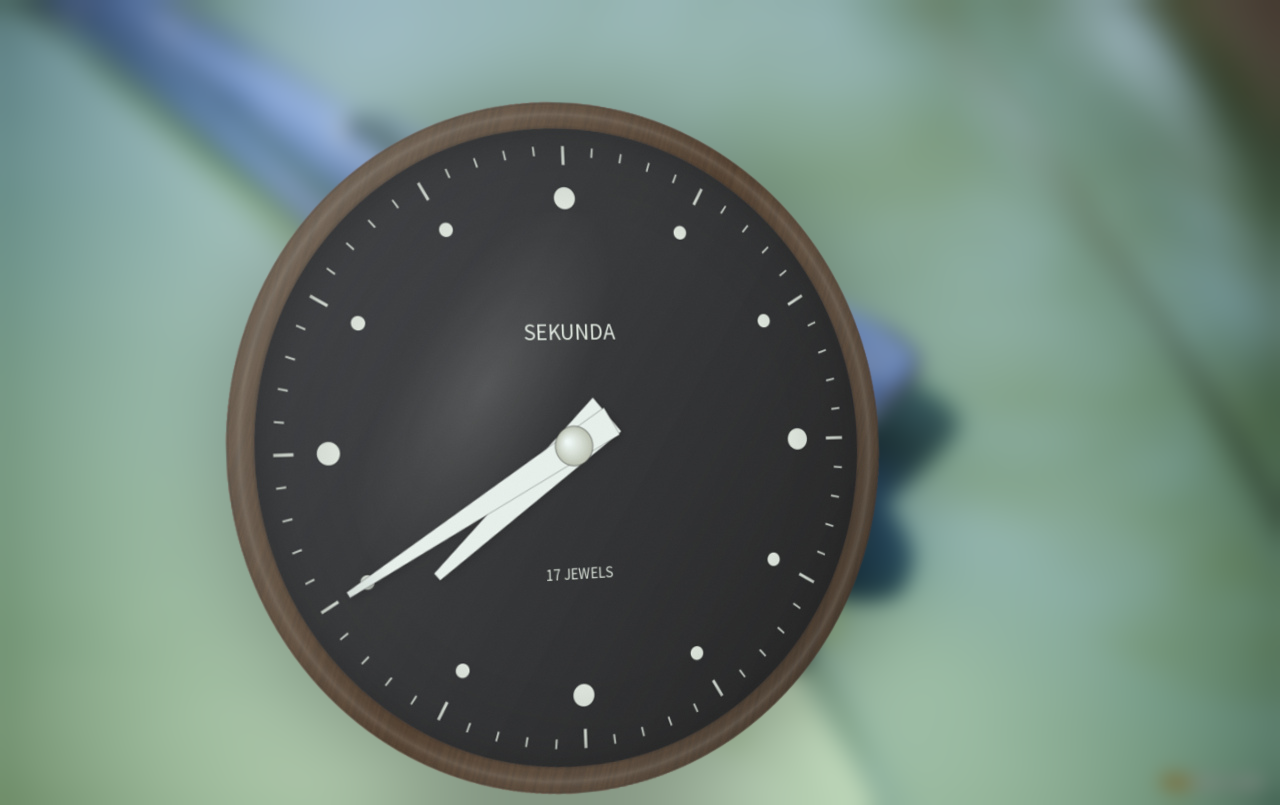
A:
**7:40**
